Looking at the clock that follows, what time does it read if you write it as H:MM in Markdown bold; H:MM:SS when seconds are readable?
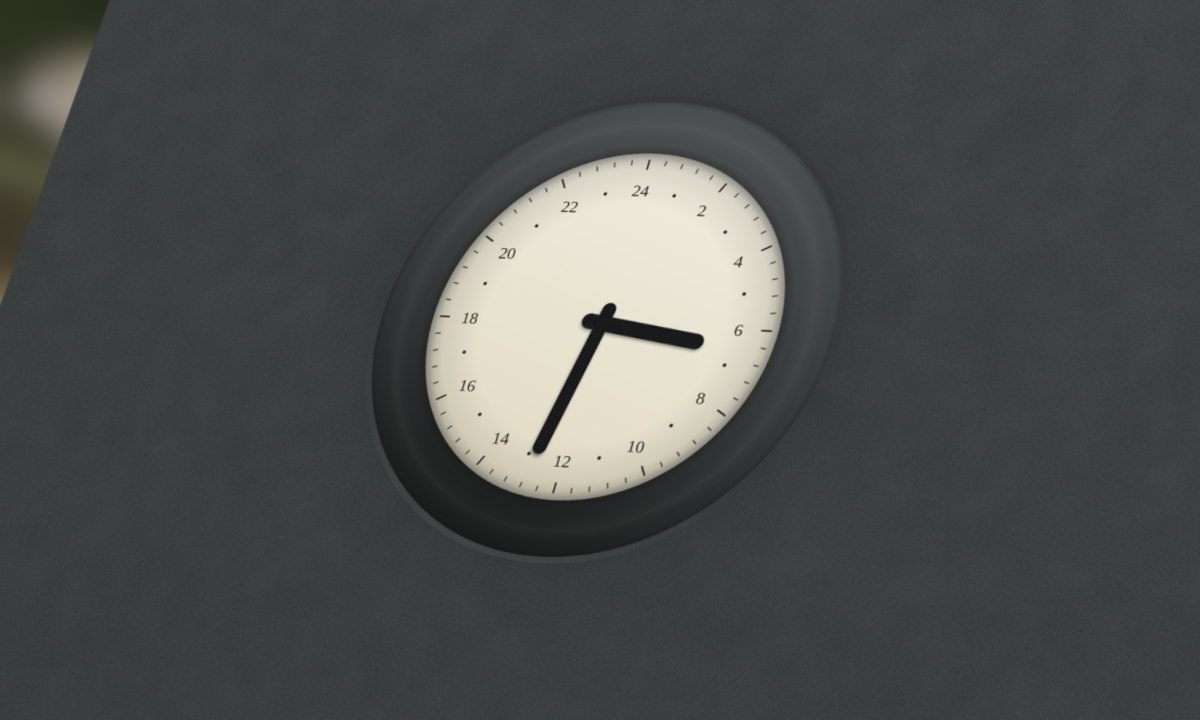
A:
**6:32**
